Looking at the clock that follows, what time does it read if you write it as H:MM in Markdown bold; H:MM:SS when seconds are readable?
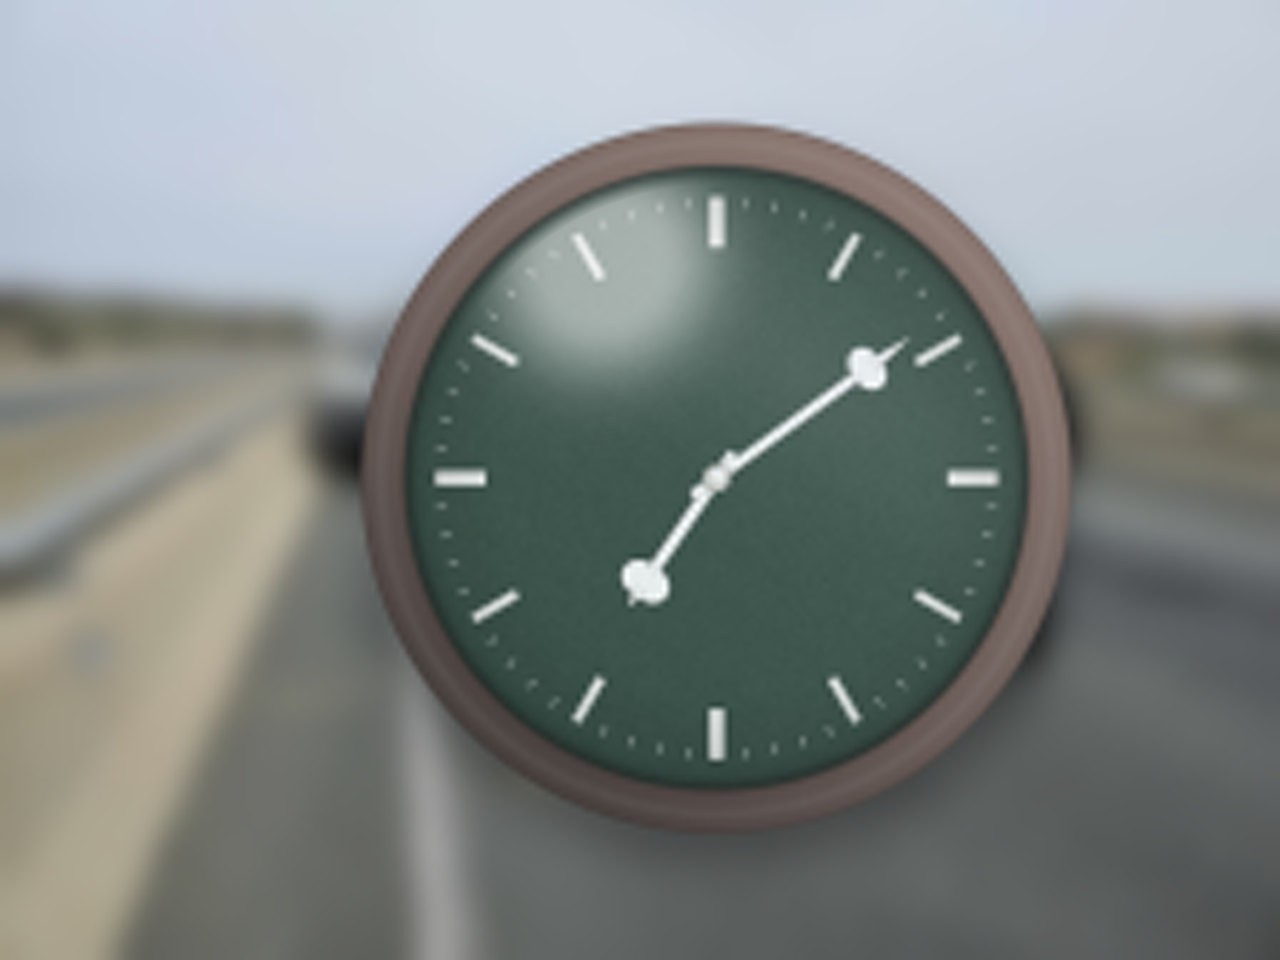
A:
**7:09**
